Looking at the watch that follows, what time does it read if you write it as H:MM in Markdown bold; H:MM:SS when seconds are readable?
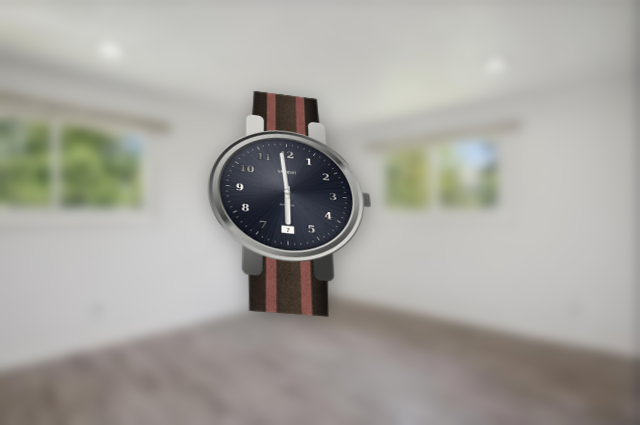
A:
**5:59**
